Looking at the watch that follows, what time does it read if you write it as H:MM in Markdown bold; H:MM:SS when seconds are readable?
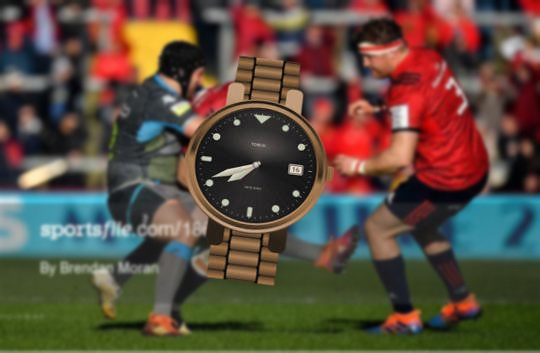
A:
**7:41**
